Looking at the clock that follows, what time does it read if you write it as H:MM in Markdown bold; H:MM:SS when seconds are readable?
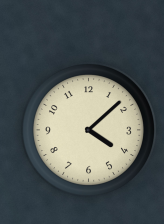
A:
**4:08**
